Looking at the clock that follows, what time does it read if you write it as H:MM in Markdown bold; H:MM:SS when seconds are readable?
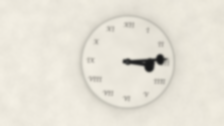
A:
**3:14**
